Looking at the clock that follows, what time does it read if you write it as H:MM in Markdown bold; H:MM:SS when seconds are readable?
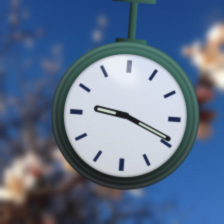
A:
**9:19**
